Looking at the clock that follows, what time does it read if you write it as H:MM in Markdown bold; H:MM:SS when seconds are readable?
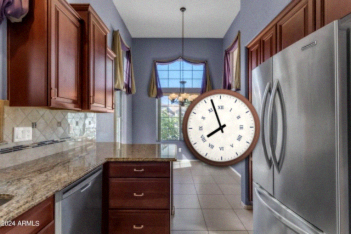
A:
**7:57**
